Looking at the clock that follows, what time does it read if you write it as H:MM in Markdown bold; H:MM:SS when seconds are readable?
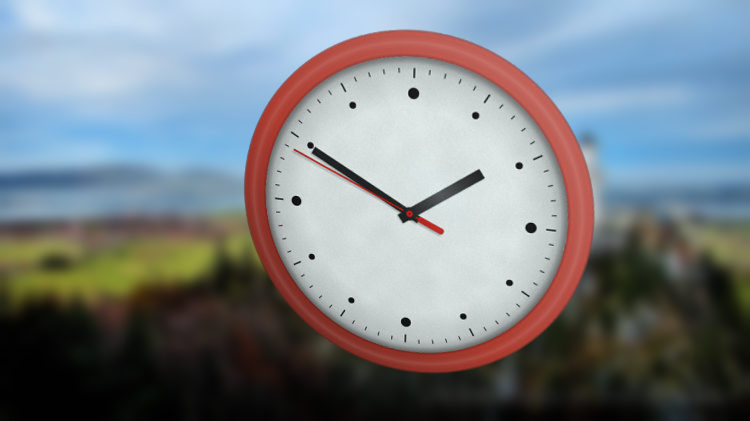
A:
**1:49:49**
